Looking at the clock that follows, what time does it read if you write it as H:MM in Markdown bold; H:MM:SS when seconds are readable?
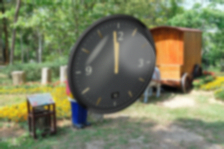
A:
**11:59**
